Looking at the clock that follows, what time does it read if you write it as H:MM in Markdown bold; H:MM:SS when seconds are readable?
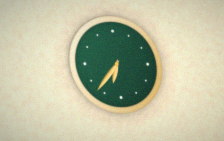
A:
**6:37**
